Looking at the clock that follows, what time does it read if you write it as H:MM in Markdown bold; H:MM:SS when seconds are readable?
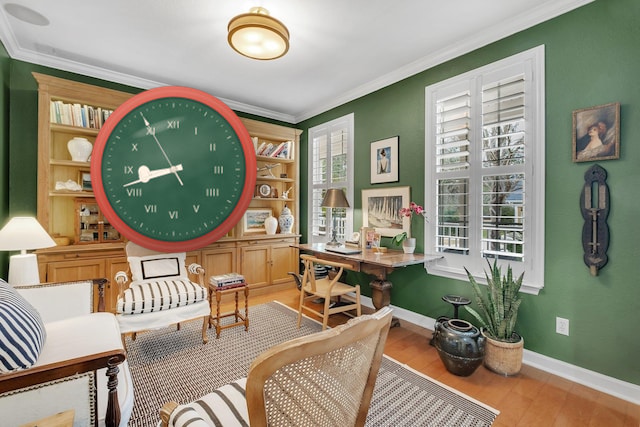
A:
**8:41:55**
